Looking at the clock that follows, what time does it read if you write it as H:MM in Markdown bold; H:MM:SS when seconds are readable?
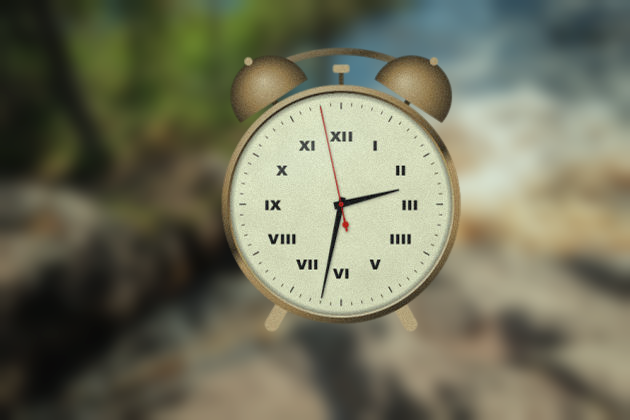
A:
**2:31:58**
